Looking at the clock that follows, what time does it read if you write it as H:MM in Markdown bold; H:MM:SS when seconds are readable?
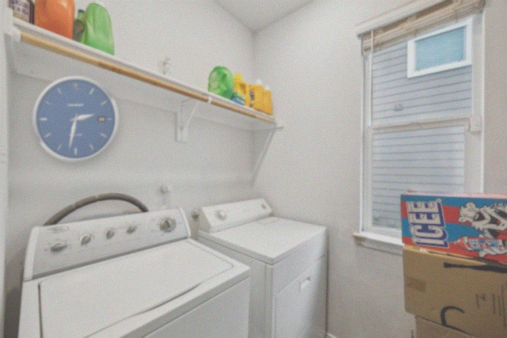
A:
**2:32**
